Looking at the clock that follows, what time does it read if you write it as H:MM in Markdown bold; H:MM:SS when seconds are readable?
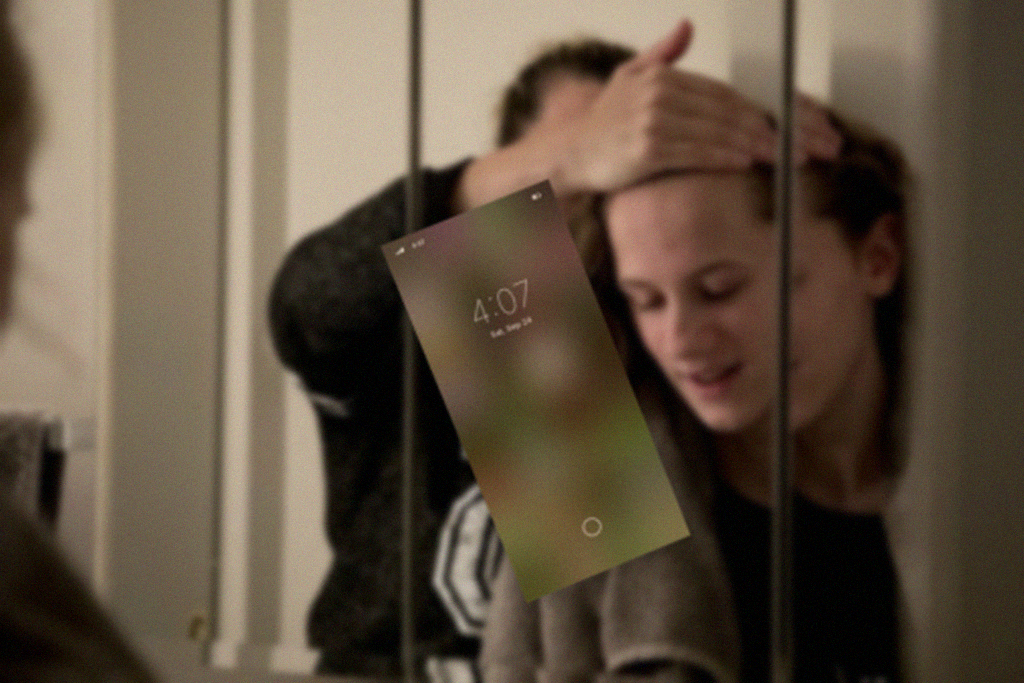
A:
**4:07**
